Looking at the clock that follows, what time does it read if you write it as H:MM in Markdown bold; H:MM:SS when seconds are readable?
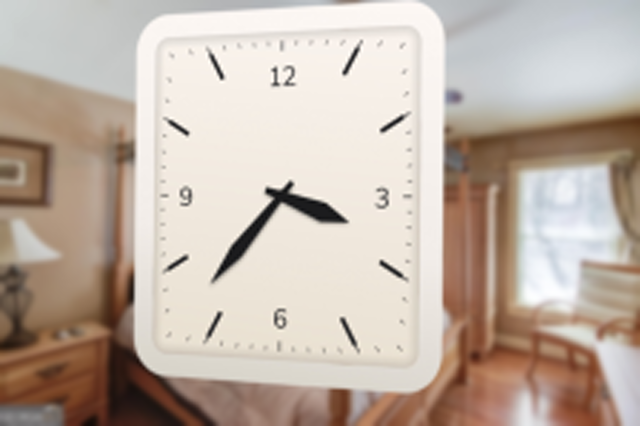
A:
**3:37**
